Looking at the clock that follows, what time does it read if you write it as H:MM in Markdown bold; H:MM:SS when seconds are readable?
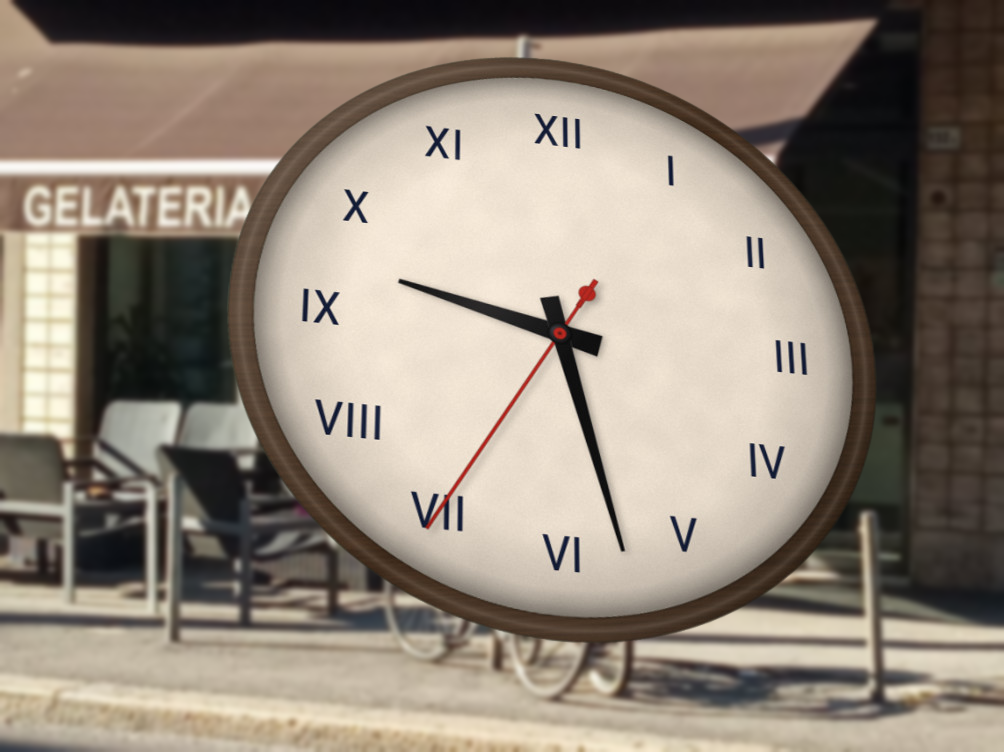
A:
**9:27:35**
